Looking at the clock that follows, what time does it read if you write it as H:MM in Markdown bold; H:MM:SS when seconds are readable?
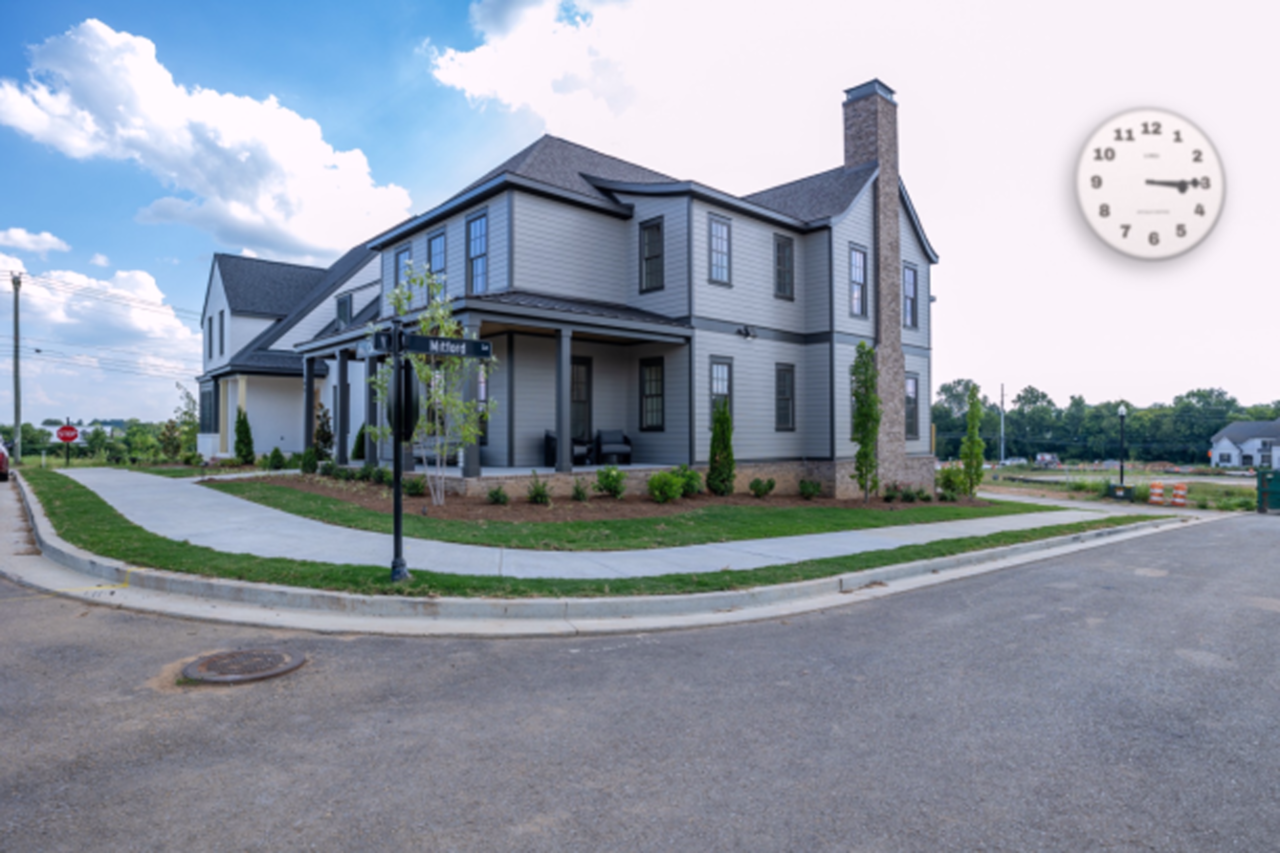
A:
**3:15**
